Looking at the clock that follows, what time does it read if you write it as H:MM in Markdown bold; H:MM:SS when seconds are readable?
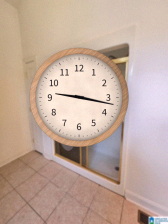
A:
**9:17**
